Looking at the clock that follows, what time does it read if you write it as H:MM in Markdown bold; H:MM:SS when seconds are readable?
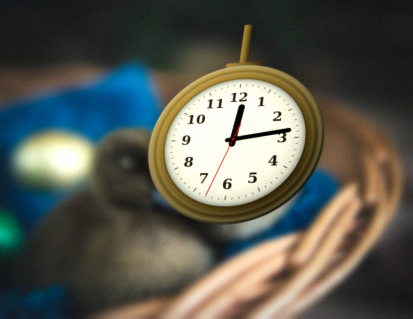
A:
**12:13:33**
